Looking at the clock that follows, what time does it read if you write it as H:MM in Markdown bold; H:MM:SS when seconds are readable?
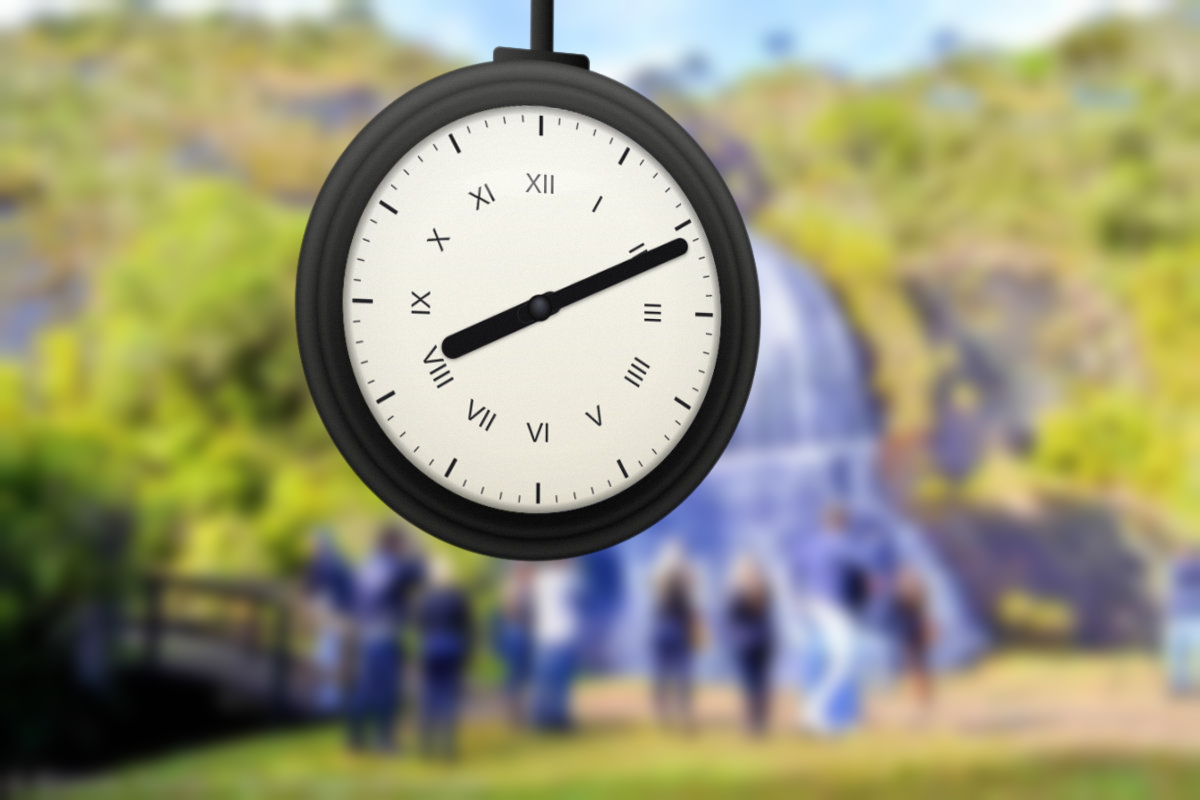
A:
**8:11**
